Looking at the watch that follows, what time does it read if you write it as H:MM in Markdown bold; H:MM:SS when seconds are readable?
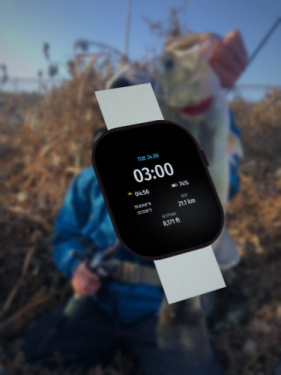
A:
**3:00**
